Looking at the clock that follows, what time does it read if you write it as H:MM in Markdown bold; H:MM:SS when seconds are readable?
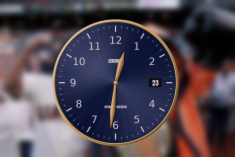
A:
**12:31**
